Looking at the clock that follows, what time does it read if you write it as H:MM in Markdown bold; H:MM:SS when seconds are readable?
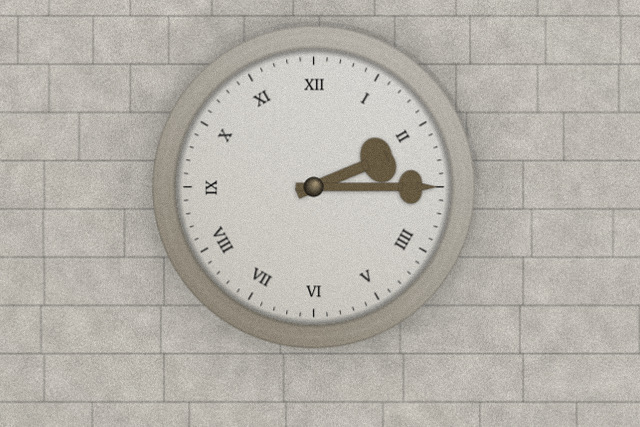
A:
**2:15**
